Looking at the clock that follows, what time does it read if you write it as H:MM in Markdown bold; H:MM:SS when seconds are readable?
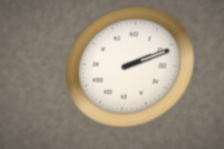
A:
**2:11**
